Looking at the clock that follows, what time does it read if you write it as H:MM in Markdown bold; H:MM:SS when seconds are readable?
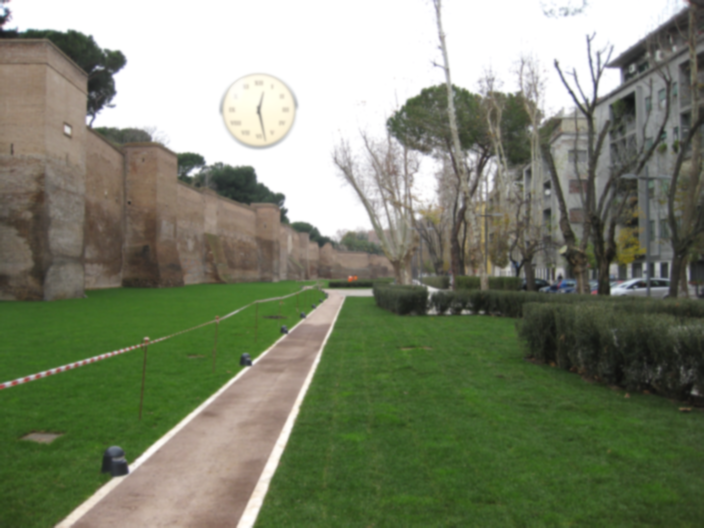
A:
**12:28**
